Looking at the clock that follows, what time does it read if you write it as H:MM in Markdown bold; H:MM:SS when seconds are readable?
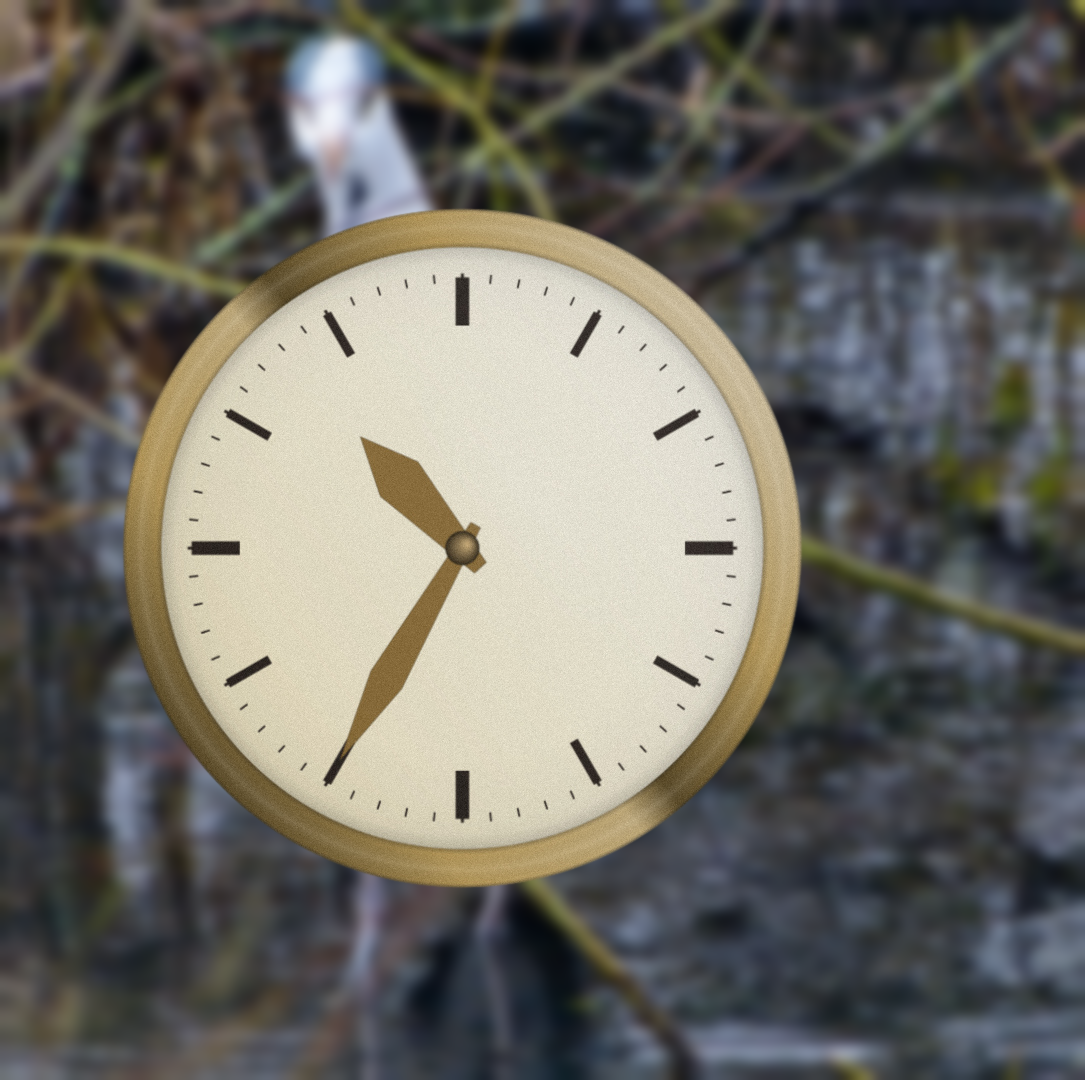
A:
**10:35**
